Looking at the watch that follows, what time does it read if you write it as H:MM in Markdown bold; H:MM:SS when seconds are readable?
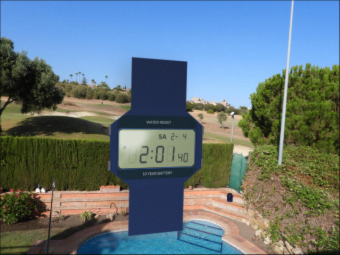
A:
**2:01:40**
